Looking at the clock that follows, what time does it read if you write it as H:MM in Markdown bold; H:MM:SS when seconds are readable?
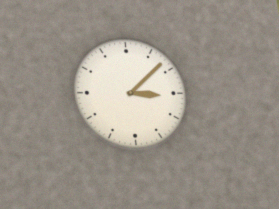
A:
**3:08**
